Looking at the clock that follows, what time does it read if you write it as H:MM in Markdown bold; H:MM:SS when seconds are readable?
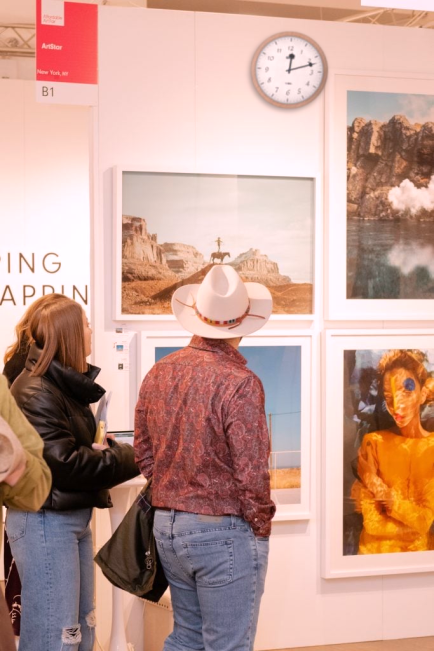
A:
**12:12**
